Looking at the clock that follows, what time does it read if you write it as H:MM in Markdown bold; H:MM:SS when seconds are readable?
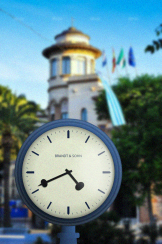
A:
**4:41**
